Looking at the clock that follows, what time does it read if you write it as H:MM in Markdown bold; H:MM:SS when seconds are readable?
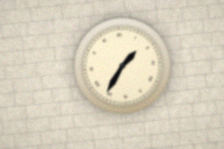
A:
**1:36**
